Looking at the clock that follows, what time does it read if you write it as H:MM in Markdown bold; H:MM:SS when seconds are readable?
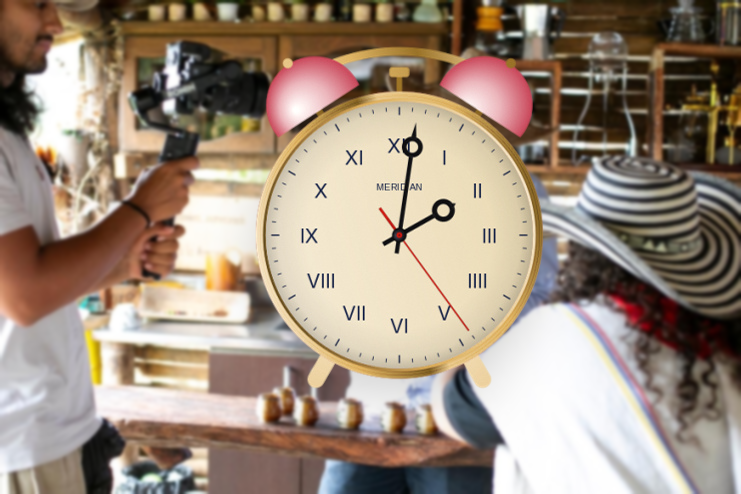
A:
**2:01:24**
